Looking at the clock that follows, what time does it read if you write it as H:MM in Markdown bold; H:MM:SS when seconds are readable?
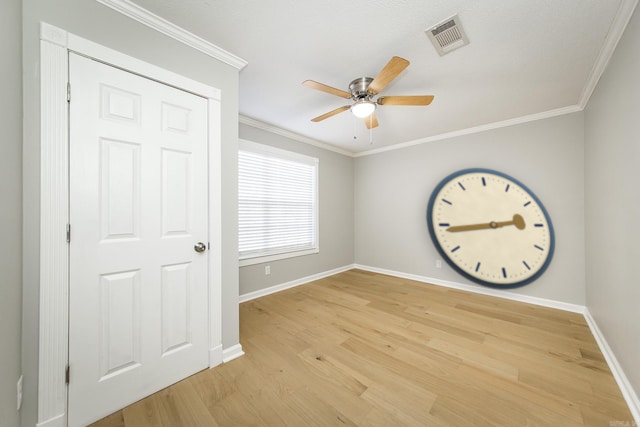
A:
**2:44**
